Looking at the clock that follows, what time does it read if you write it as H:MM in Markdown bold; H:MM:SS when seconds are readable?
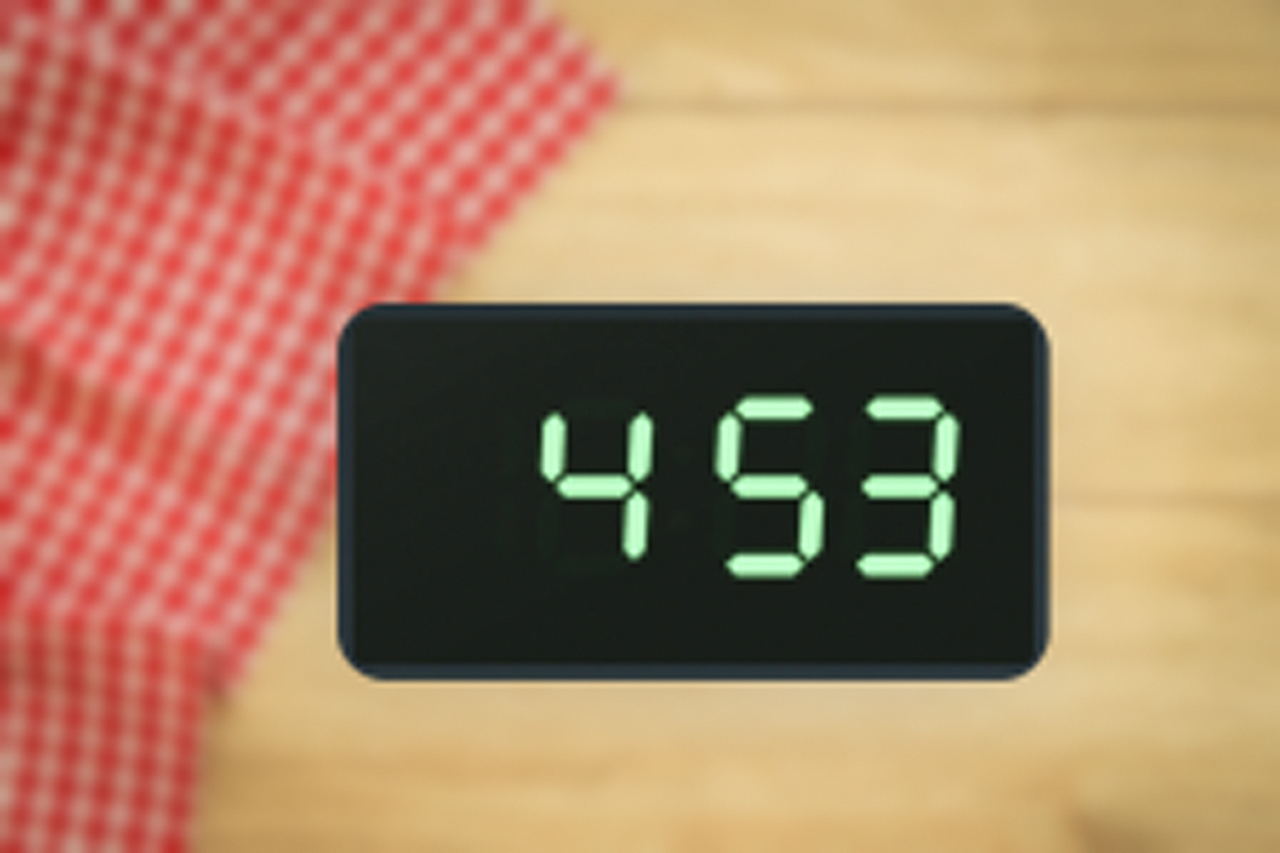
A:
**4:53**
